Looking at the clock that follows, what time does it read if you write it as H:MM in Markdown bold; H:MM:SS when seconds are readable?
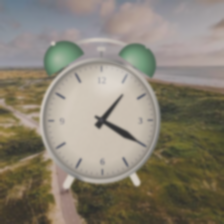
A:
**1:20**
